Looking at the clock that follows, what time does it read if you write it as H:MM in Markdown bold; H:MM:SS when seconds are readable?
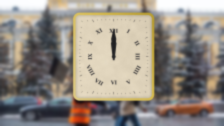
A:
**12:00**
